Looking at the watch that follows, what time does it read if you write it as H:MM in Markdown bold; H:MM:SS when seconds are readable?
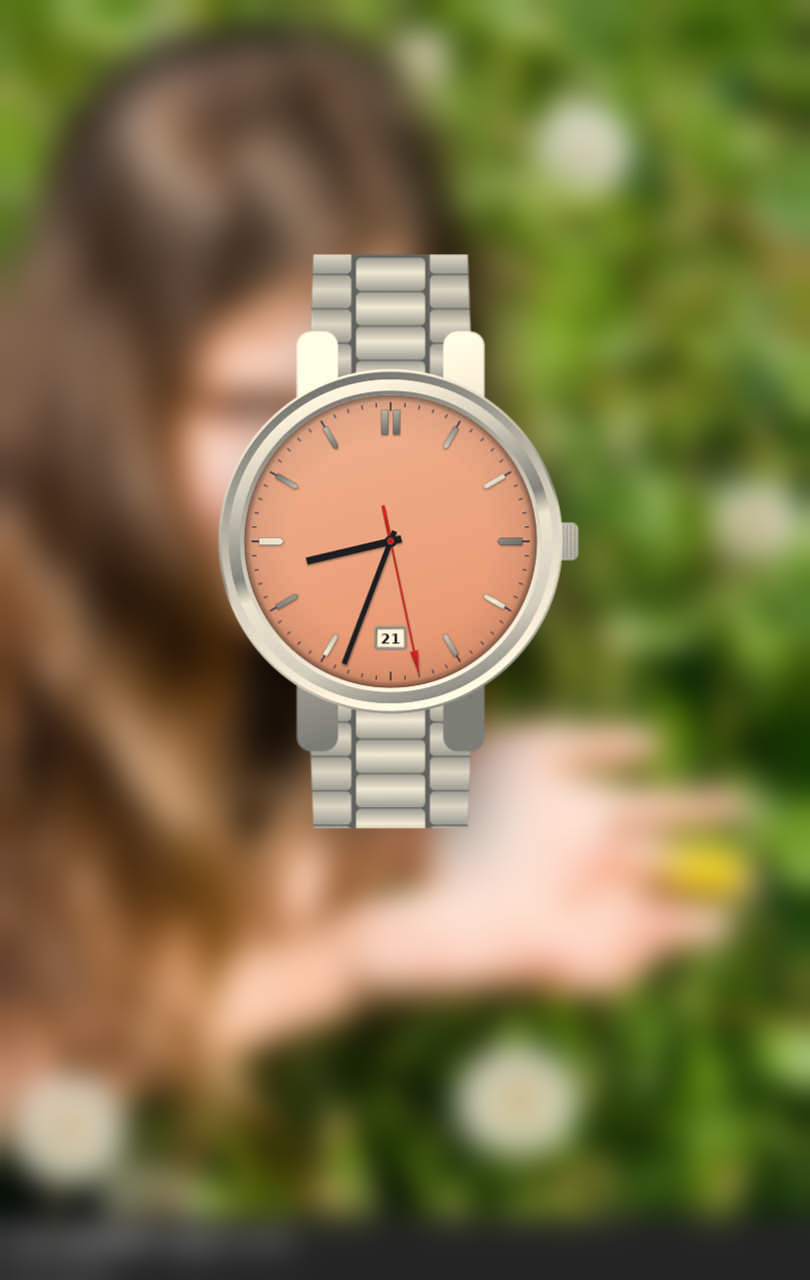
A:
**8:33:28**
